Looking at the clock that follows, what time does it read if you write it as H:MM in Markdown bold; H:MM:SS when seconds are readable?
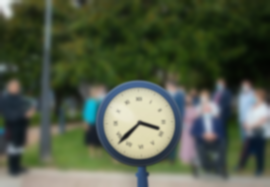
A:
**3:38**
